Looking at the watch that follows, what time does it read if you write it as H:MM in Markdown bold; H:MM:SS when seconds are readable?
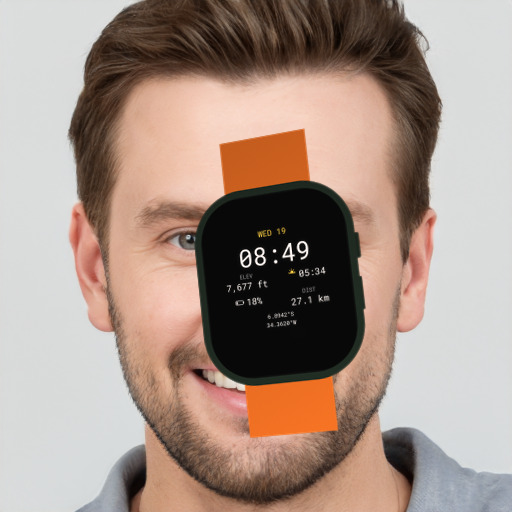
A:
**8:49**
